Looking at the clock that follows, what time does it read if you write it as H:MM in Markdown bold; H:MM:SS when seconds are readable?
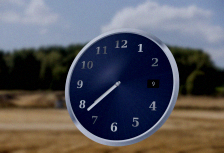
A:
**7:38**
